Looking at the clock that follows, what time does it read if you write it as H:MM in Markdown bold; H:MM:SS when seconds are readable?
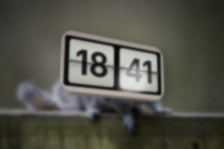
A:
**18:41**
